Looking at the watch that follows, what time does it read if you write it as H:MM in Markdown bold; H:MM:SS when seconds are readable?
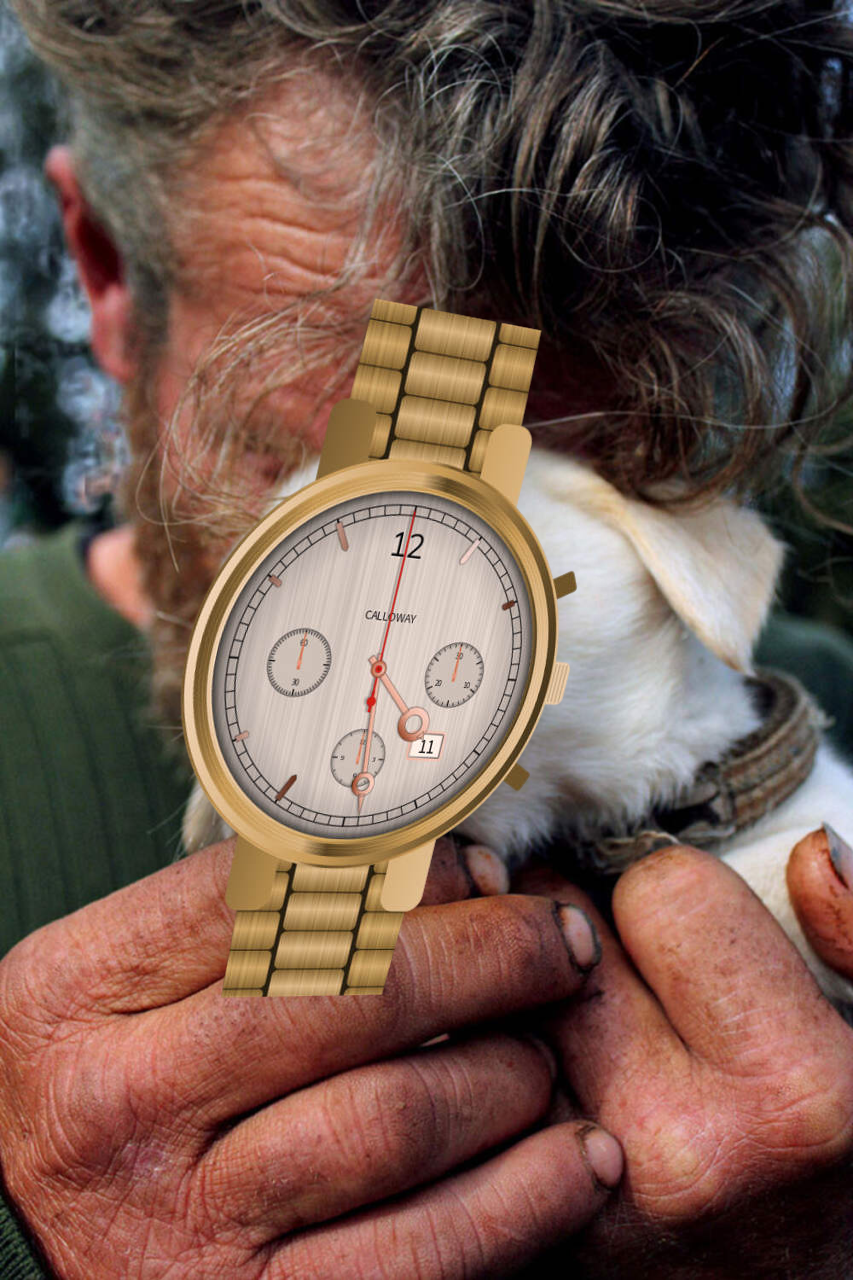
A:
**4:29**
